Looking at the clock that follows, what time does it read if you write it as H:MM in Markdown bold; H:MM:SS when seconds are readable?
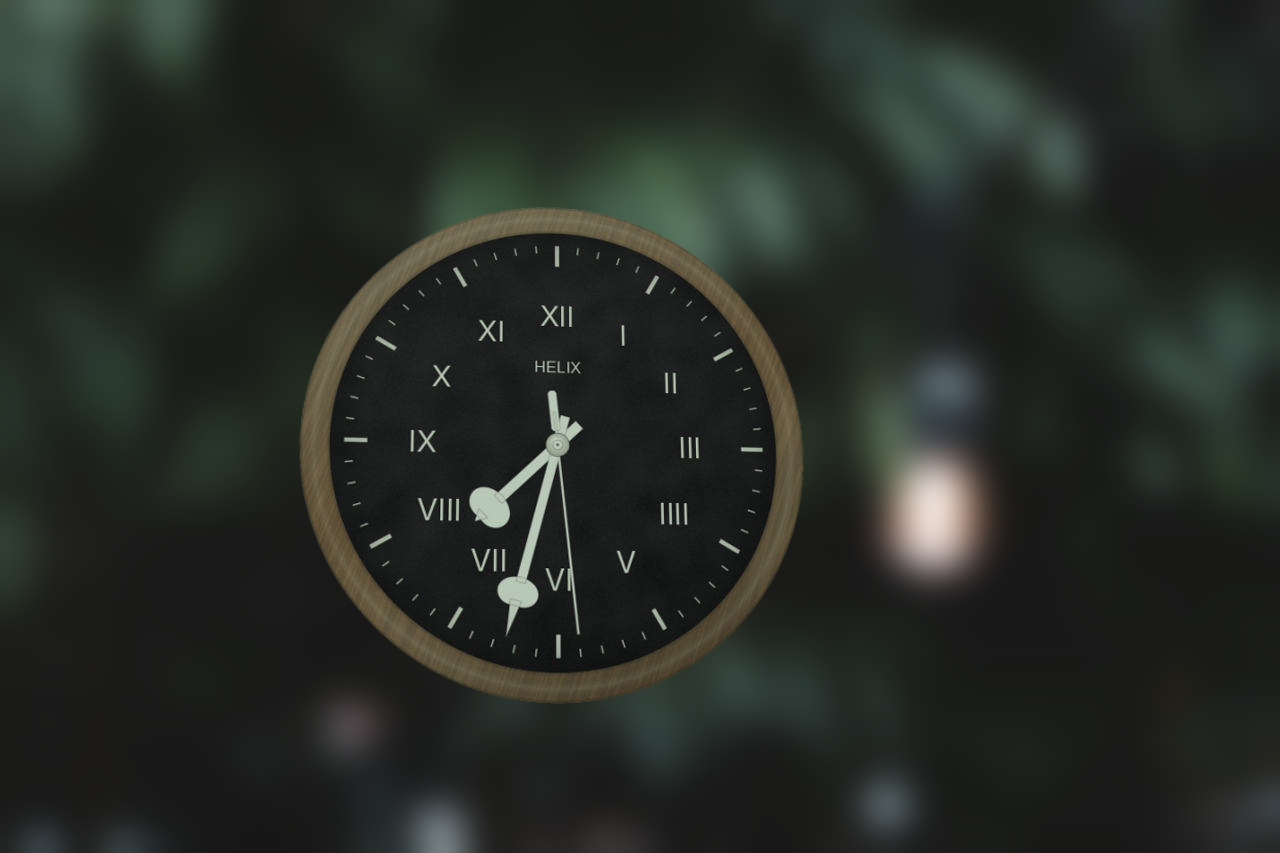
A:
**7:32:29**
